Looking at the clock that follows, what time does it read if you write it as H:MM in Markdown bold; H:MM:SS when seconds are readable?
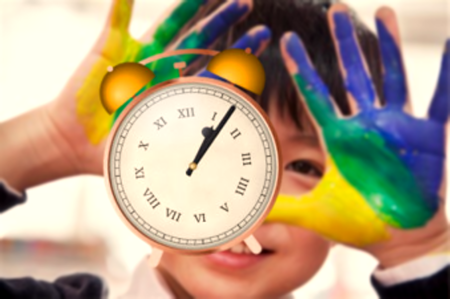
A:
**1:07**
